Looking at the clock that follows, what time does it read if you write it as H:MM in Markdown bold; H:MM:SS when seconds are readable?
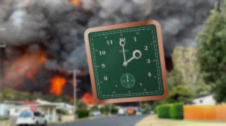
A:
**2:00**
